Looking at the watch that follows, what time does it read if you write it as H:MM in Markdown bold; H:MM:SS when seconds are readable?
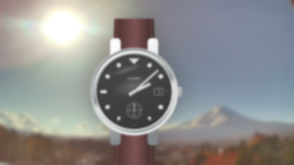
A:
**2:08**
